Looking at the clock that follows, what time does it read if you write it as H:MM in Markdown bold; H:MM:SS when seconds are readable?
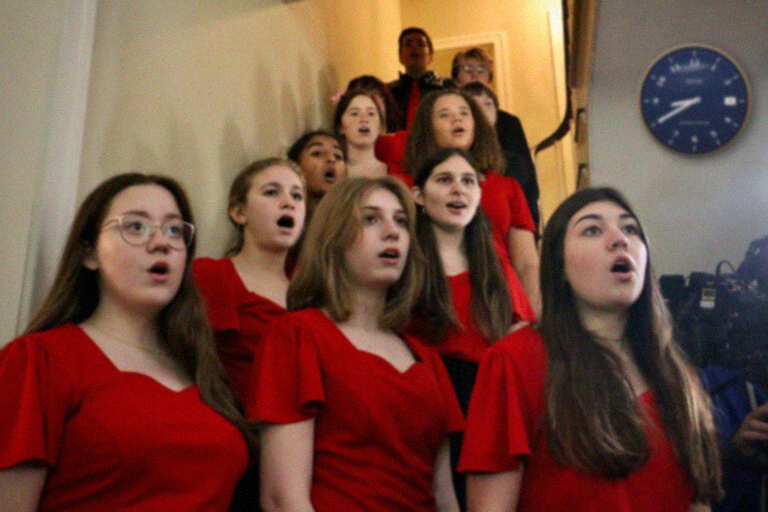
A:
**8:40**
